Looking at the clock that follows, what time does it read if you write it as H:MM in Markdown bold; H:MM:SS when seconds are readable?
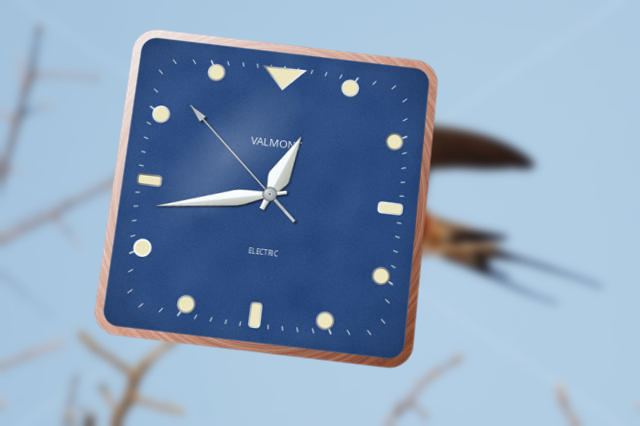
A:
**12:42:52**
